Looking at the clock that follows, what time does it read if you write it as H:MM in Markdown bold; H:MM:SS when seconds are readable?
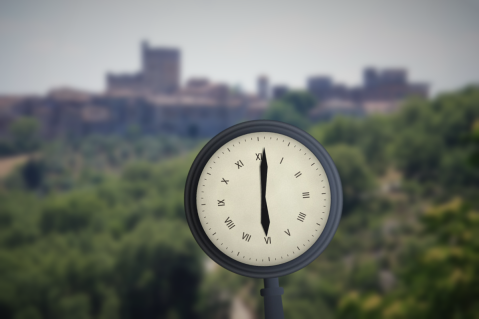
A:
**6:01**
